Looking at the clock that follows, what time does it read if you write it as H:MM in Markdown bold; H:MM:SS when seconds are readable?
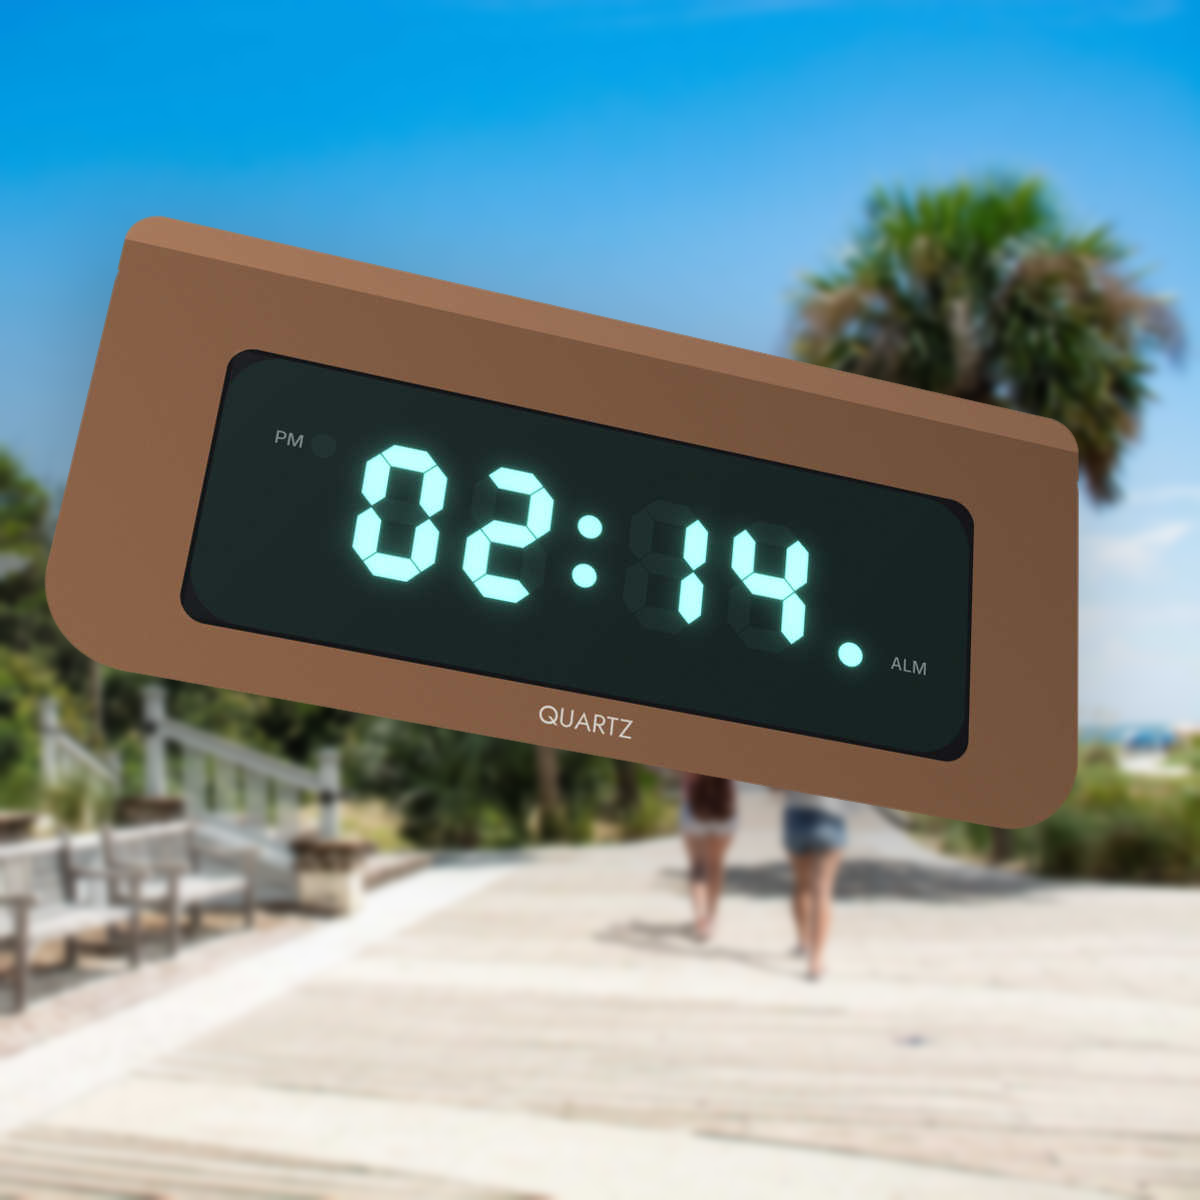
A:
**2:14**
